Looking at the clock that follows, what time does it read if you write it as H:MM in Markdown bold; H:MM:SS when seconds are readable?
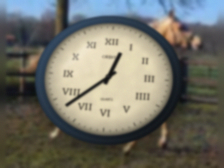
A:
**12:38**
